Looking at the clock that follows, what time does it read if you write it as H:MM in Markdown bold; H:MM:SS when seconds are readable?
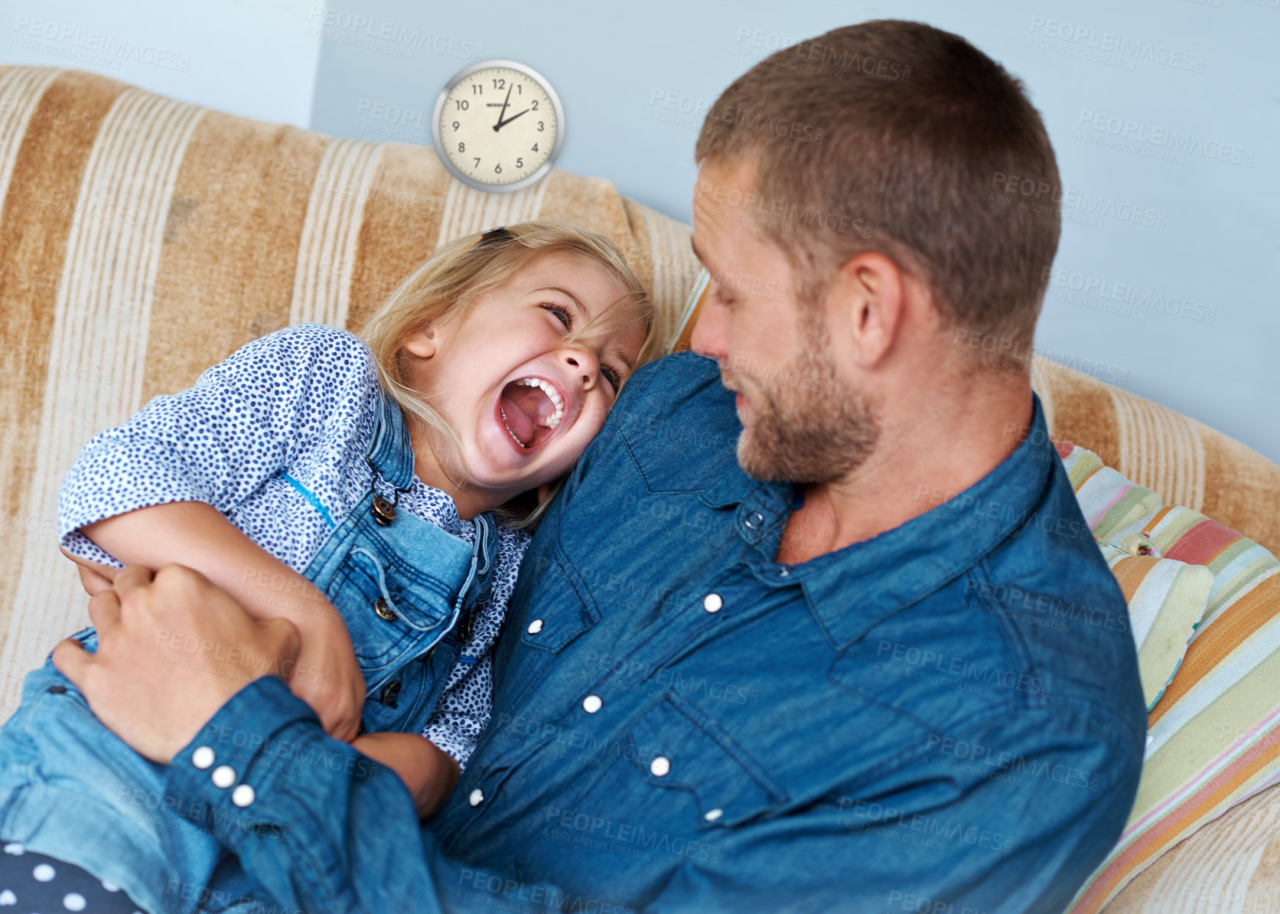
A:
**2:03**
